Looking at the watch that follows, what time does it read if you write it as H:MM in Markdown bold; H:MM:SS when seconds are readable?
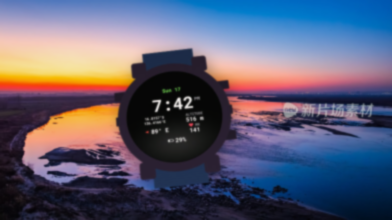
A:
**7:42**
